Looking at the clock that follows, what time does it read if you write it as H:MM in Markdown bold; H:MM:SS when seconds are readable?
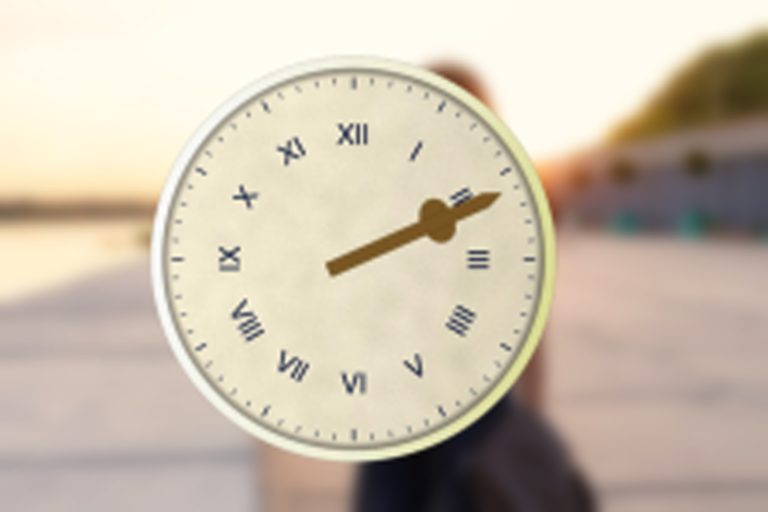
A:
**2:11**
